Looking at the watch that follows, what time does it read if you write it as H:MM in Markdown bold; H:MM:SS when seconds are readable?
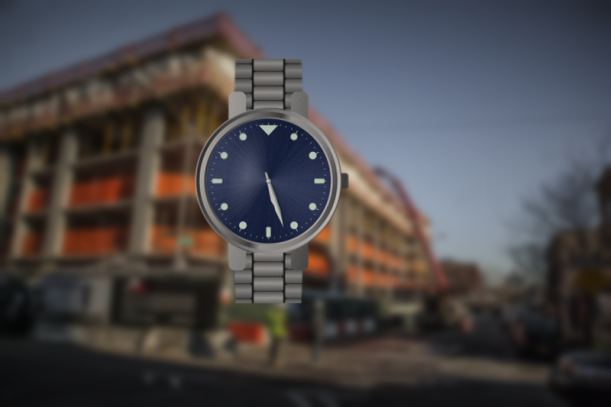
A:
**5:27**
